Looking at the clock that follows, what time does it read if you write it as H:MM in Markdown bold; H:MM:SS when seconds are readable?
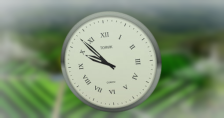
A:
**9:53**
